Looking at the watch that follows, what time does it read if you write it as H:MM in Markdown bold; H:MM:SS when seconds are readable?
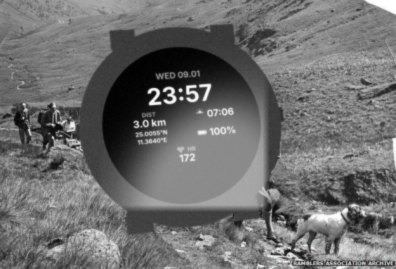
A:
**23:57**
